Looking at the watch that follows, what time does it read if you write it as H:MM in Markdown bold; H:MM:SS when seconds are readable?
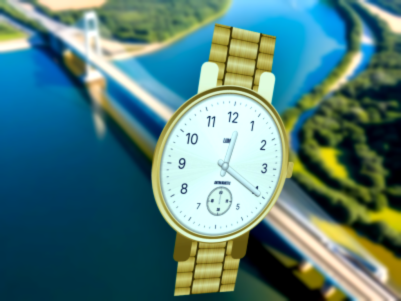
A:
**12:20**
